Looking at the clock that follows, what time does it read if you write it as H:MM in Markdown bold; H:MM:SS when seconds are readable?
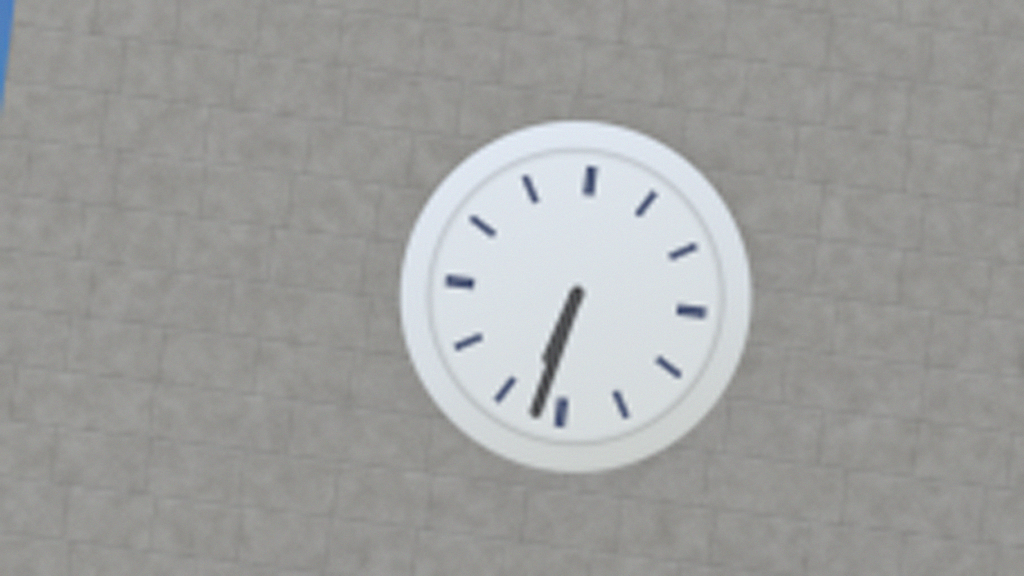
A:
**6:32**
